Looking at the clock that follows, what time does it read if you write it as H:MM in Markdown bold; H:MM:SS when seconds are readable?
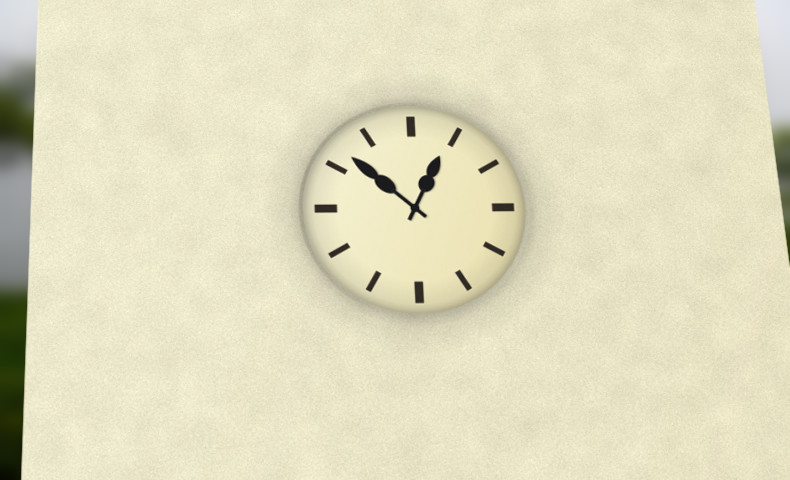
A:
**12:52**
